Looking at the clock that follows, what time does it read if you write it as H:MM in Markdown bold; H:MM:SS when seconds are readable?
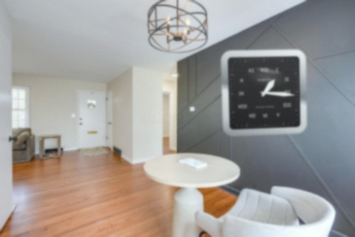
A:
**1:16**
